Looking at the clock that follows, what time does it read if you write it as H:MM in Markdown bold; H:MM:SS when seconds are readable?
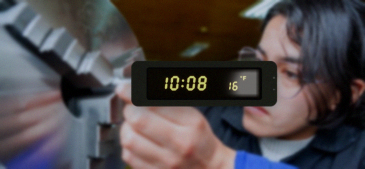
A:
**10:08**
